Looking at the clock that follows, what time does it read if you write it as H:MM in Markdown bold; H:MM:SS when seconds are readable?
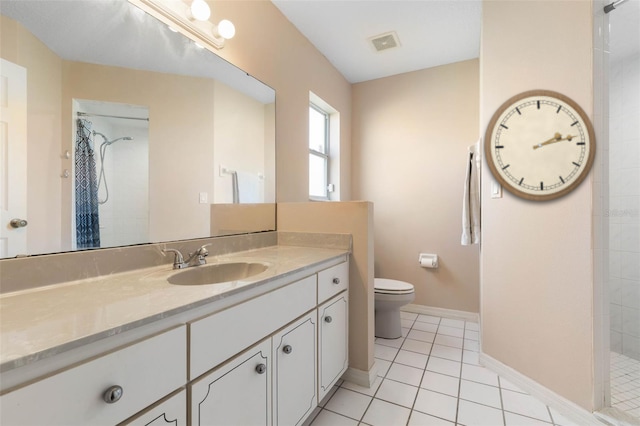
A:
**2:13**
